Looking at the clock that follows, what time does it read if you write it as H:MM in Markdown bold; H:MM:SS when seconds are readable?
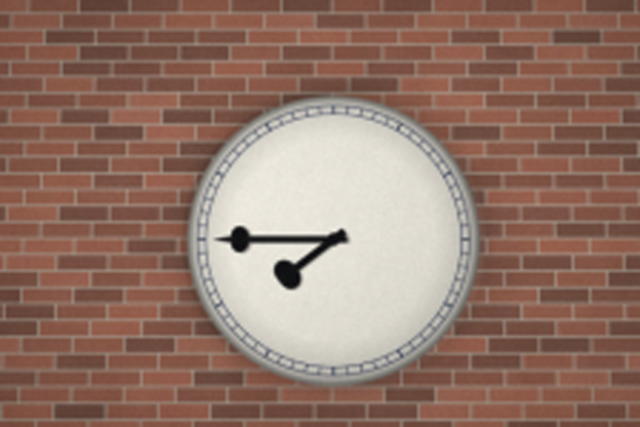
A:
**7:45**
